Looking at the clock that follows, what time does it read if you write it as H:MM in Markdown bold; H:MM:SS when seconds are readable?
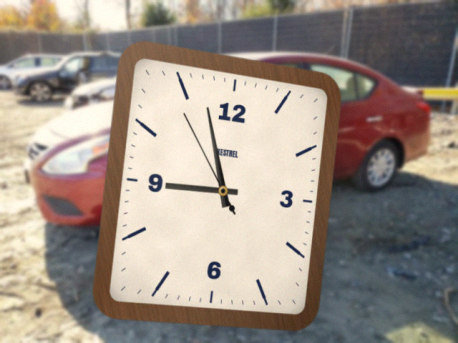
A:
**8:56:54**
